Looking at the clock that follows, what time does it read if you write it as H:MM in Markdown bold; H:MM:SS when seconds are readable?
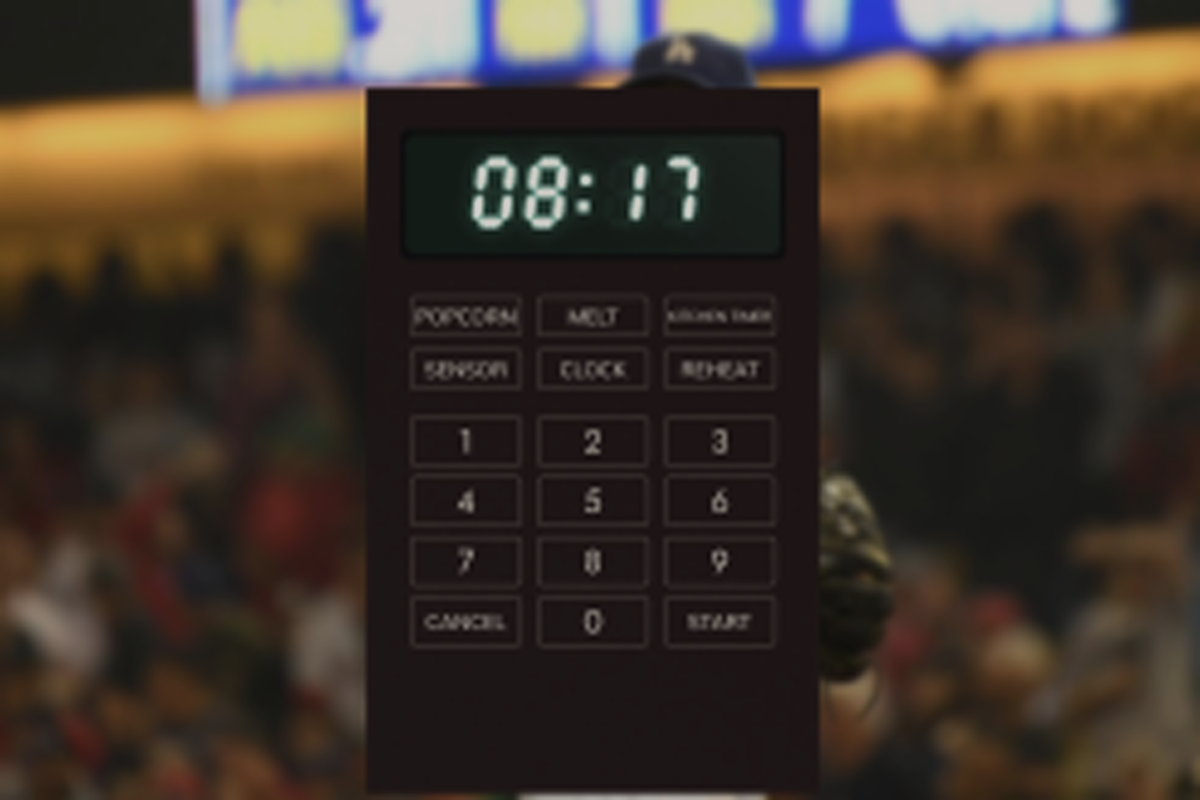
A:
**8:17**
